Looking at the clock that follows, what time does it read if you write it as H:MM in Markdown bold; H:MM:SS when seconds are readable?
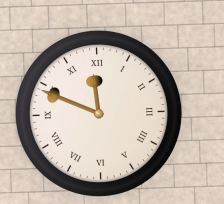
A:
**11:49**
